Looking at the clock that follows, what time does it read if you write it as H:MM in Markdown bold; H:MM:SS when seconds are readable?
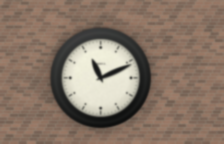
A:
**11:11**
